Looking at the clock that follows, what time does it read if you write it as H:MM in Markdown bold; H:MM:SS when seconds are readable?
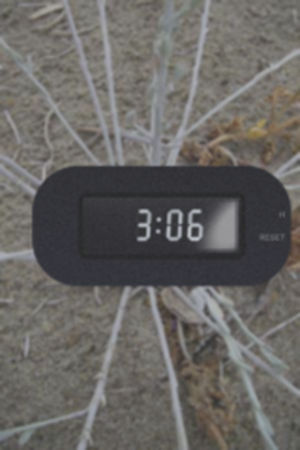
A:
**3:06**
